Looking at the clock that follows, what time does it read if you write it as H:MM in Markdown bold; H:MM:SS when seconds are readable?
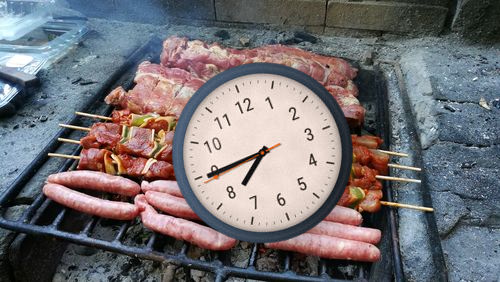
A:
**7:44:44**
